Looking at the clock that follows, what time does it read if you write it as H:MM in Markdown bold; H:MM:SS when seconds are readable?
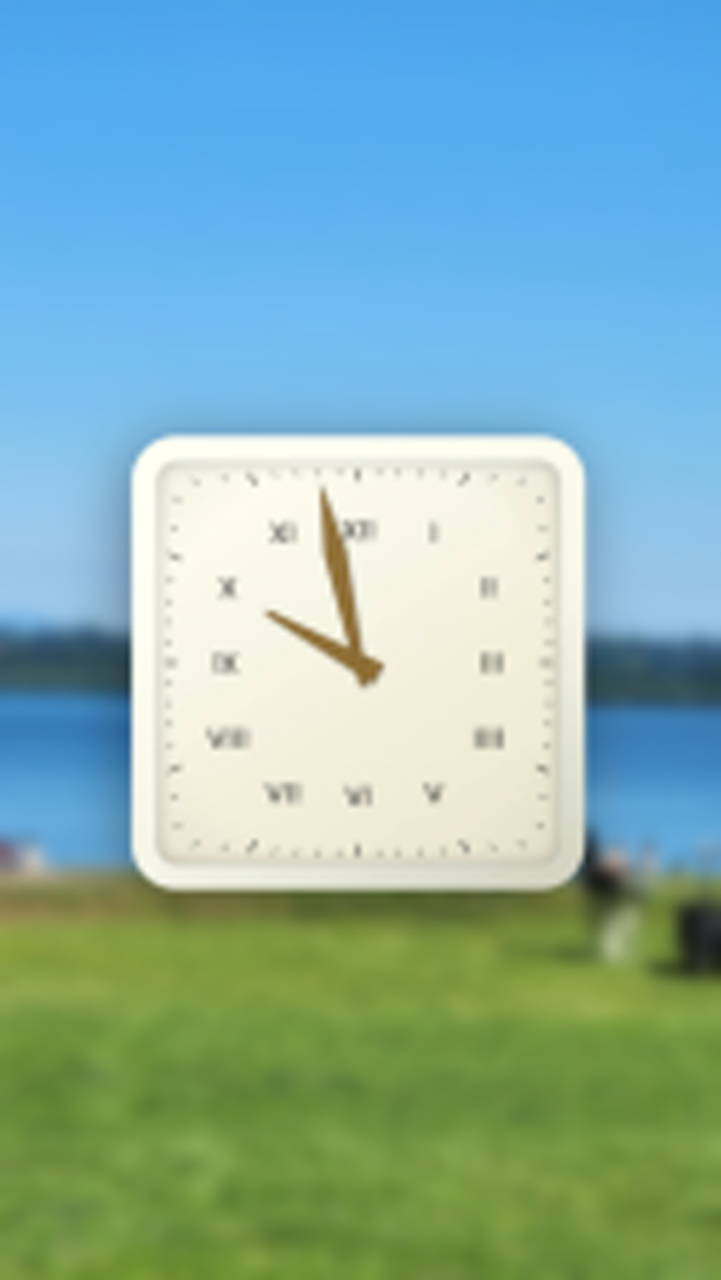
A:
**9:58**
